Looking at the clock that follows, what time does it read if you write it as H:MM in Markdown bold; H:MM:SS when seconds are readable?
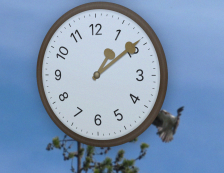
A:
**1:09**
